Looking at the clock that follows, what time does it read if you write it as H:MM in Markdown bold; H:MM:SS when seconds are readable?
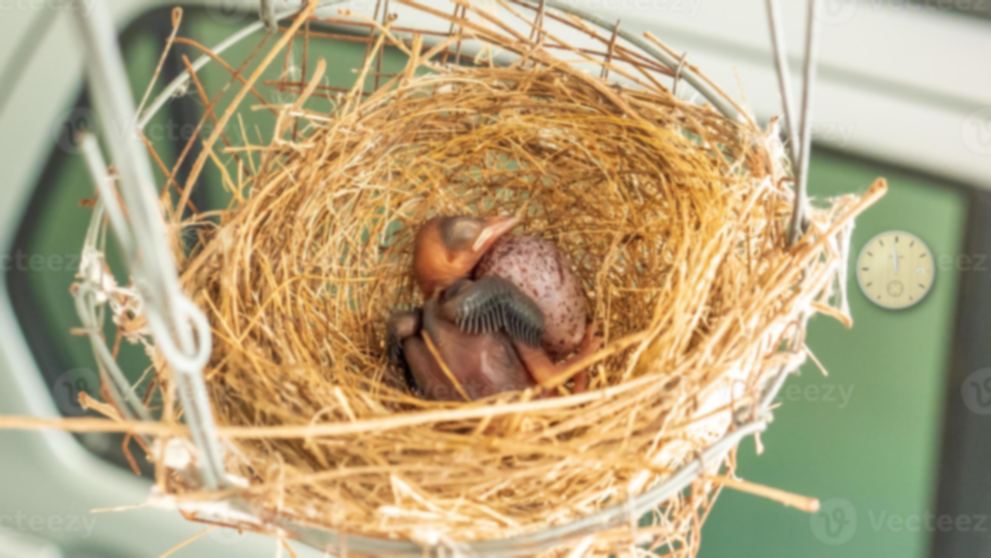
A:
**11:59**
